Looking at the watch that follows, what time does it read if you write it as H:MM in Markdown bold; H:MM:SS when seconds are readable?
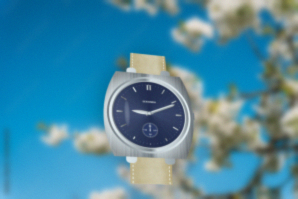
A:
**9:11**
